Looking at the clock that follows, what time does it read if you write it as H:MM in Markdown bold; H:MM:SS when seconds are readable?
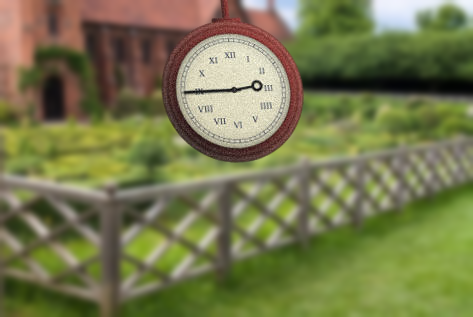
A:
**2:45**
